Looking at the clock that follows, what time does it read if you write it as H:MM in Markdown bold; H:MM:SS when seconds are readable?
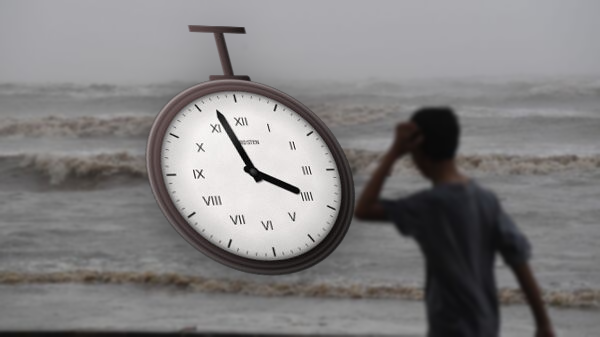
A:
**3:57**
